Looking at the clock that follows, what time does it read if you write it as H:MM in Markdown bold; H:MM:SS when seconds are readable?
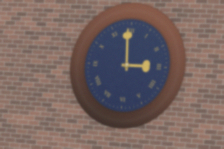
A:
**2:59**
